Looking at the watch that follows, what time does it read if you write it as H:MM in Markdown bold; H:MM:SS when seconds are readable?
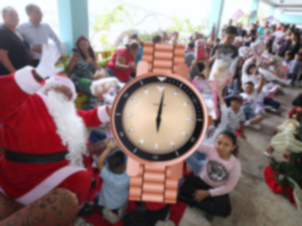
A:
**6:01**
